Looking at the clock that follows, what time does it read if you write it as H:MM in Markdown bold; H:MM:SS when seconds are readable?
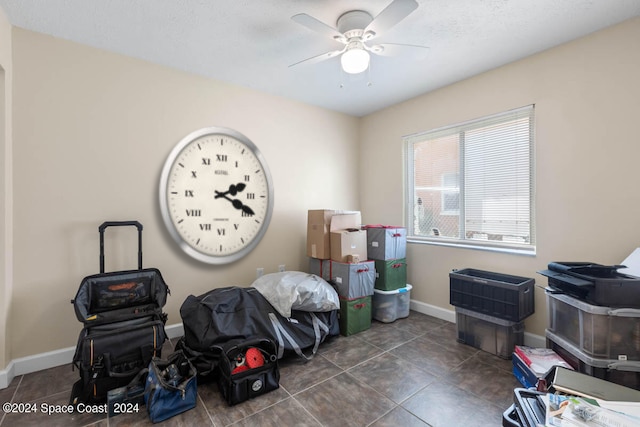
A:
**2:19**
